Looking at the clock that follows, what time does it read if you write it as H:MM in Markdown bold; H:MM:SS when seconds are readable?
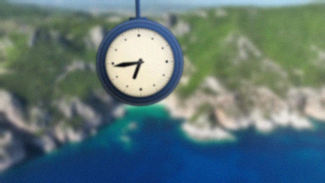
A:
**6:44**
